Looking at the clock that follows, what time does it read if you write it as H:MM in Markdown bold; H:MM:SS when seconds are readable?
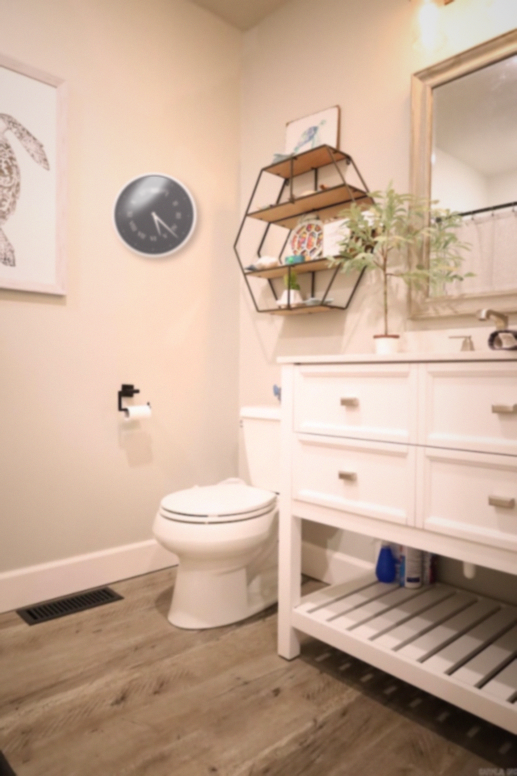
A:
**5:22**
